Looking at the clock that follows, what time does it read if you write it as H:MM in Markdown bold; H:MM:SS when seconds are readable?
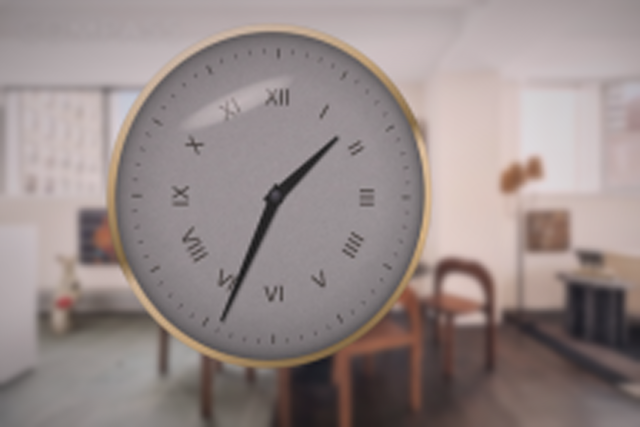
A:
**1:34**
